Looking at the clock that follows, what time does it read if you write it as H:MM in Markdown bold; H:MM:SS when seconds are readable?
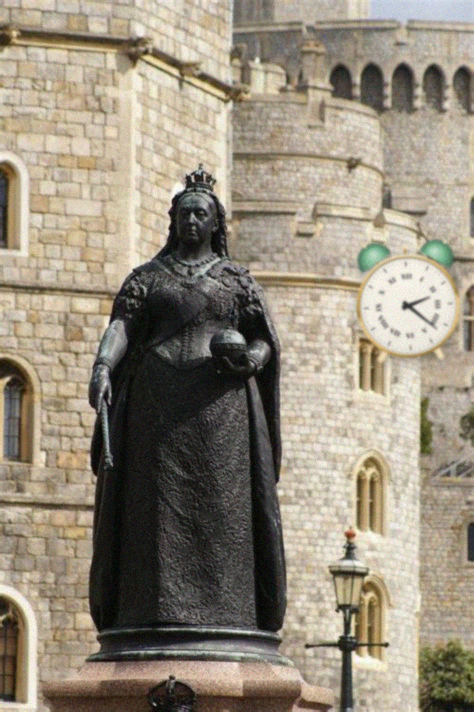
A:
**2:22**
